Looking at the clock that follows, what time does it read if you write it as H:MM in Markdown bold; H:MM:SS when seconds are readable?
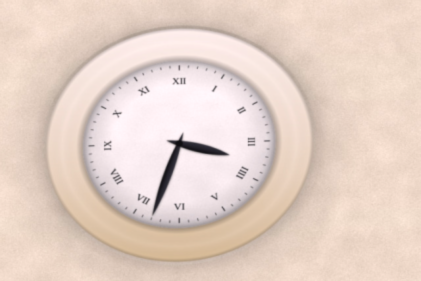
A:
**3:33**
